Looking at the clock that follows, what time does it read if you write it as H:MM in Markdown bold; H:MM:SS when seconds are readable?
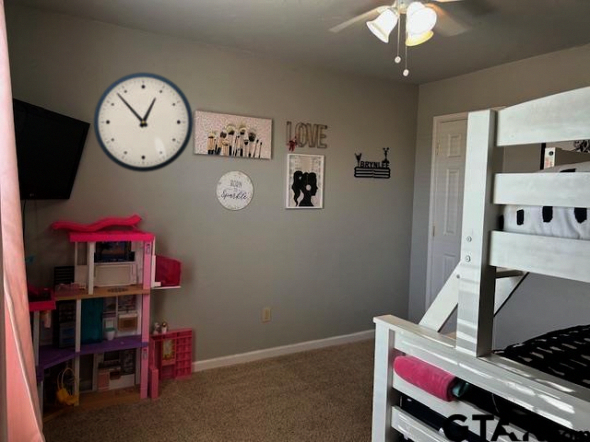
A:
**12:53**
